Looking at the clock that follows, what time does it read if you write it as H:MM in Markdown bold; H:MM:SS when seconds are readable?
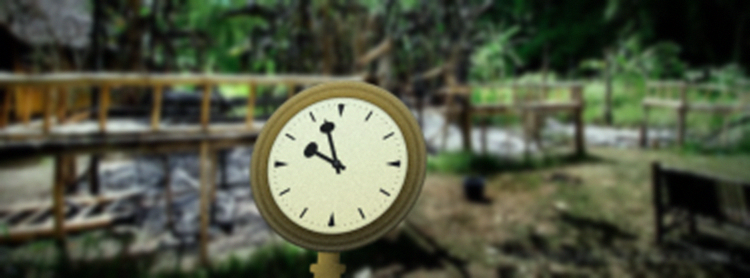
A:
**9:57**
